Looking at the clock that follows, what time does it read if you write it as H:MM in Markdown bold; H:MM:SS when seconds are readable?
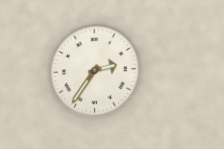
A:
**2:36**
